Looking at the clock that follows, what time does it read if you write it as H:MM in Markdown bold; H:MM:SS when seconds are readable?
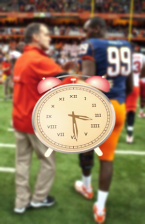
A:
**3:29**
